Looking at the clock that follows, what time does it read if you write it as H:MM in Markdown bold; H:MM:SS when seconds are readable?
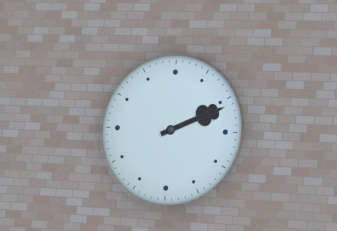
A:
**2:11**
